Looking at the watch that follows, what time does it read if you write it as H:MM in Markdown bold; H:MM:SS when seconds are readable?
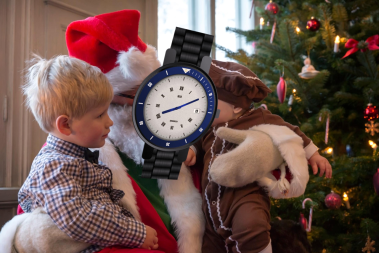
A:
**8:10**
